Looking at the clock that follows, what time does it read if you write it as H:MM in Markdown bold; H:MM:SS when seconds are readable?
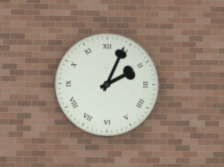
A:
**2:04**
